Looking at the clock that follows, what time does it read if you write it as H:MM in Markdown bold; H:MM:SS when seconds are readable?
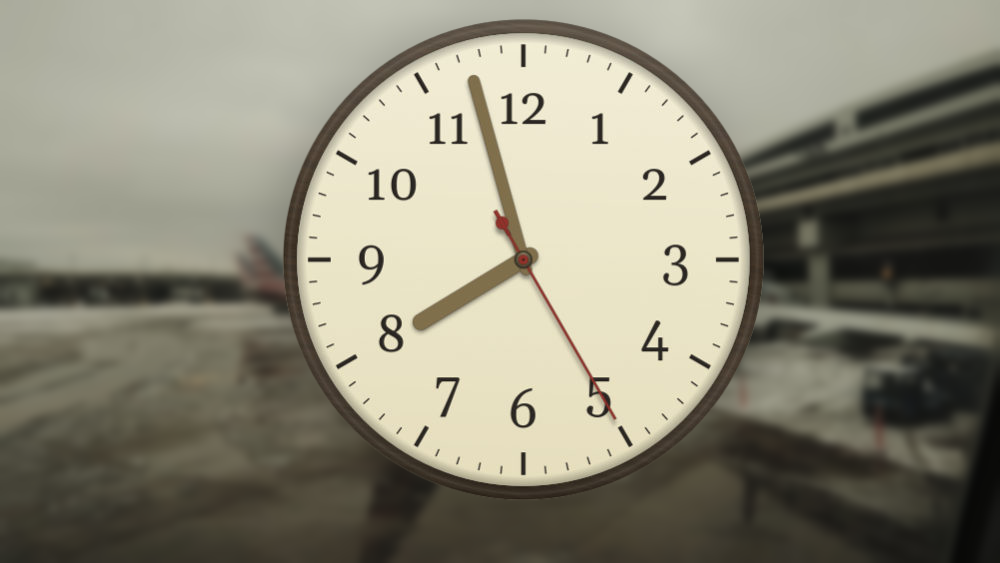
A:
**7:57:25**
